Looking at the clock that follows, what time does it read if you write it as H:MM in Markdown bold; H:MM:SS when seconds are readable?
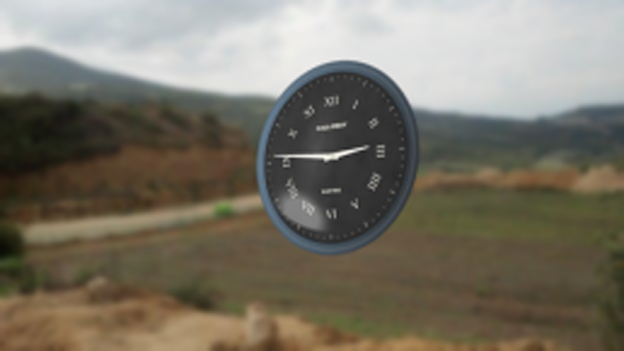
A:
**2:46**
